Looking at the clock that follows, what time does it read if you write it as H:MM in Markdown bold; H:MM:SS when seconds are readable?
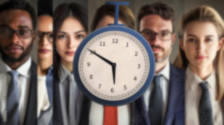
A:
**5:50**
